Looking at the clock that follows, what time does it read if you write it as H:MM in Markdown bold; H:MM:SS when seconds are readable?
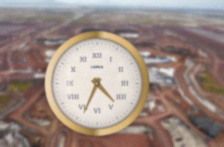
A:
**4:34**
